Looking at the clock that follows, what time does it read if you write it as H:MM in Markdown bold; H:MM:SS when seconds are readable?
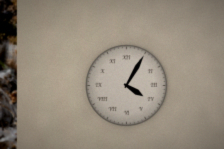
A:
**4:05**
